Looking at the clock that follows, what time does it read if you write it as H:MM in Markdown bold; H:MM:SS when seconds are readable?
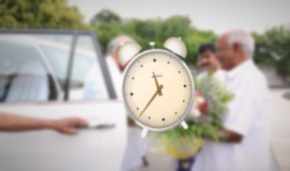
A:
**11:38**
